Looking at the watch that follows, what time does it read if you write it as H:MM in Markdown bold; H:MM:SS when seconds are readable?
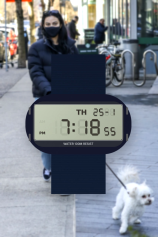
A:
**7:18:55**
